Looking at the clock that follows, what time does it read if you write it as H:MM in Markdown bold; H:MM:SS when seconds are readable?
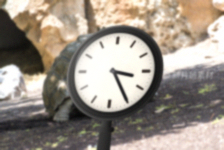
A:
**3:25**
